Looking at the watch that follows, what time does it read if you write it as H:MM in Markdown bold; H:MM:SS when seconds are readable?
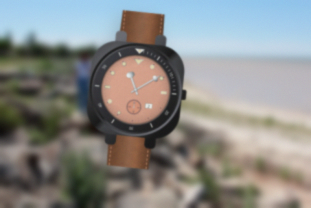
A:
**11:09**
